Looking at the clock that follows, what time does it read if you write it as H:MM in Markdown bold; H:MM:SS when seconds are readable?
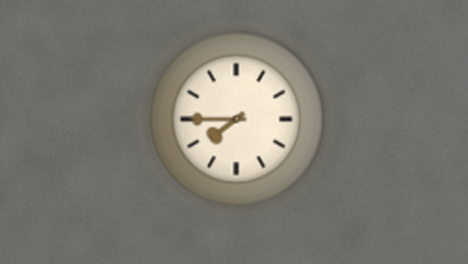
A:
**7:45**
